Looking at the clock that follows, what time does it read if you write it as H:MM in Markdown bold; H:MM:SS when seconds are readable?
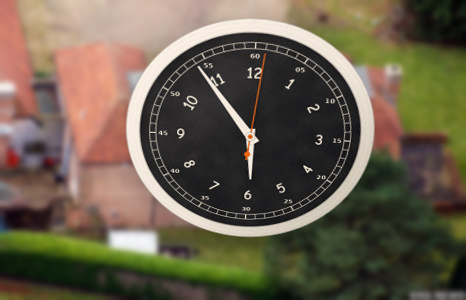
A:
**5:54:01**
